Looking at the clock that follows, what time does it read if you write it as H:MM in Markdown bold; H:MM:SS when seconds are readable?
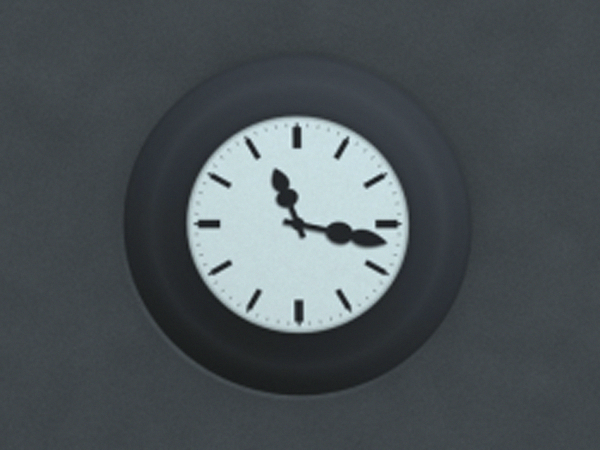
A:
**11:17**
